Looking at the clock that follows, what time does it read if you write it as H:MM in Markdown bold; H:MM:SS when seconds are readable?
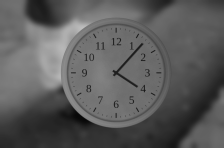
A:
**4:07**
